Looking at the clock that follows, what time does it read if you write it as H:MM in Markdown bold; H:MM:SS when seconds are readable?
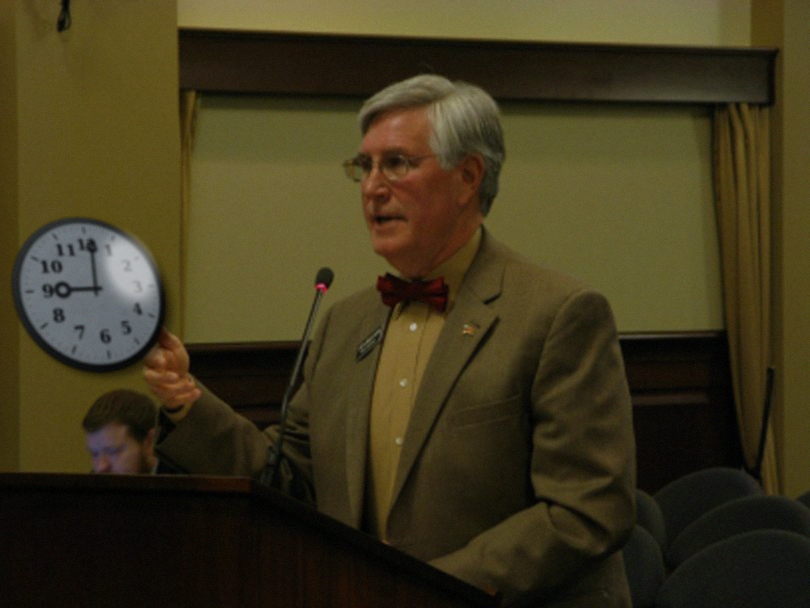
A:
**9:01**
